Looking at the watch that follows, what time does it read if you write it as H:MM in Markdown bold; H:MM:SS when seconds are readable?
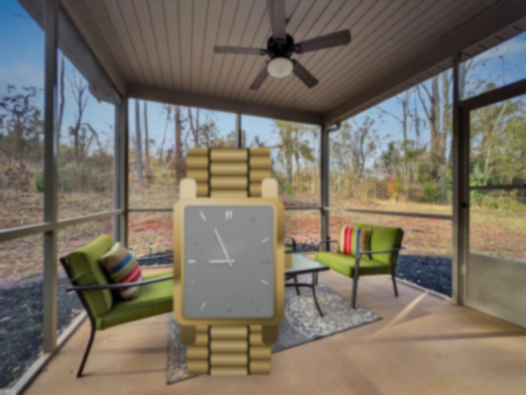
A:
**8:56**
